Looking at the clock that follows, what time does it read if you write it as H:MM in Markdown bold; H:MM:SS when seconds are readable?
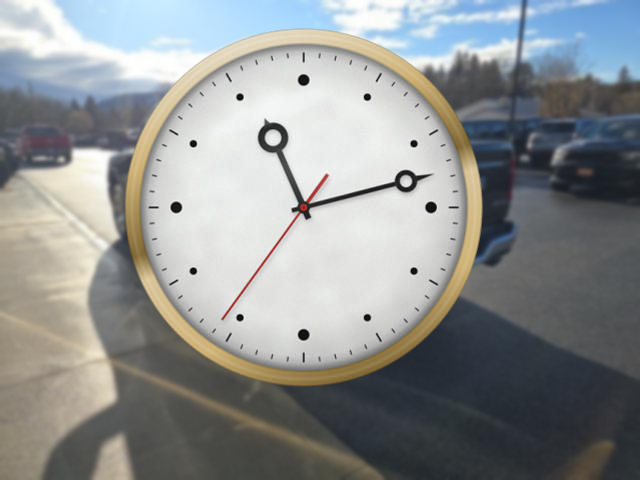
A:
**11:12:36**
